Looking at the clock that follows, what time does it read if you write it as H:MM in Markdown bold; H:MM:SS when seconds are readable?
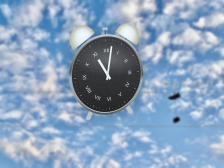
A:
**11:02**
